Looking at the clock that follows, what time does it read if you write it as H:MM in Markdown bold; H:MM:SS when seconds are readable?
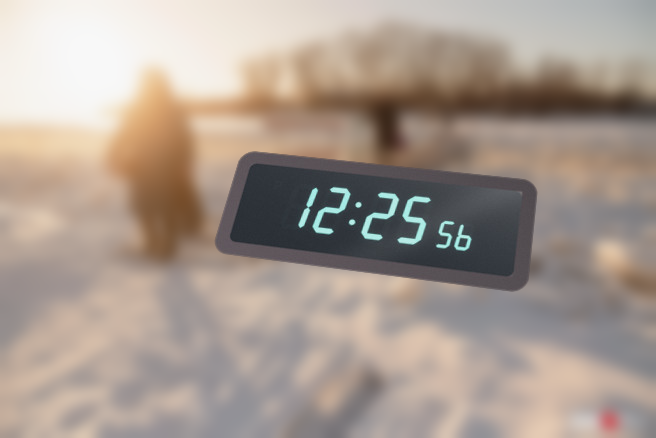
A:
**12:25:56**
